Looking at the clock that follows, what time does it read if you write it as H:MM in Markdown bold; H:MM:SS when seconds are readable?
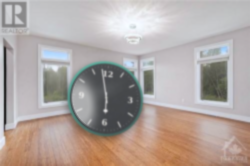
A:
**5:58**
